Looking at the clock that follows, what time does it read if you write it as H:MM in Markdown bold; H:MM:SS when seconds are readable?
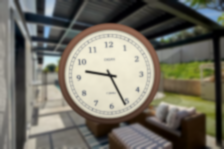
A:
**9:26**
